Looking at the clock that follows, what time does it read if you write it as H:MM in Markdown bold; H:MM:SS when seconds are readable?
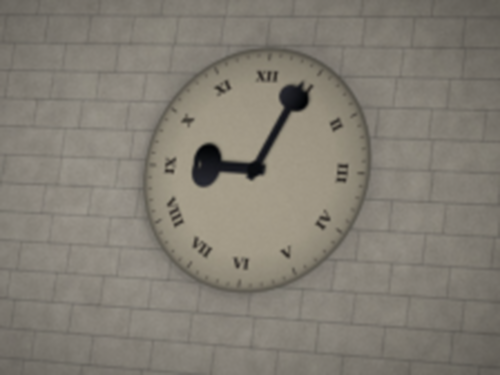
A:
**9:04**
